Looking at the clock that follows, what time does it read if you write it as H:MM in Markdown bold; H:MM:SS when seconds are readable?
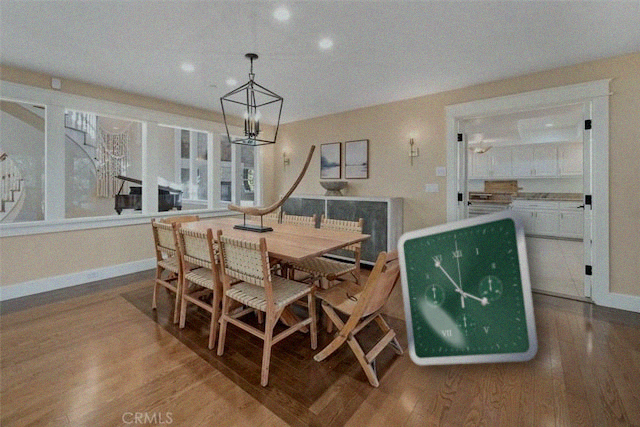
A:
**3:54**
